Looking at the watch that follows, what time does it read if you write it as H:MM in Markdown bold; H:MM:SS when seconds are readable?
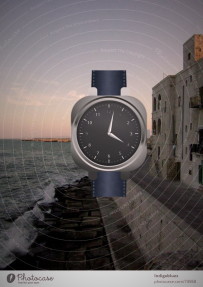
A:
**4:02**
